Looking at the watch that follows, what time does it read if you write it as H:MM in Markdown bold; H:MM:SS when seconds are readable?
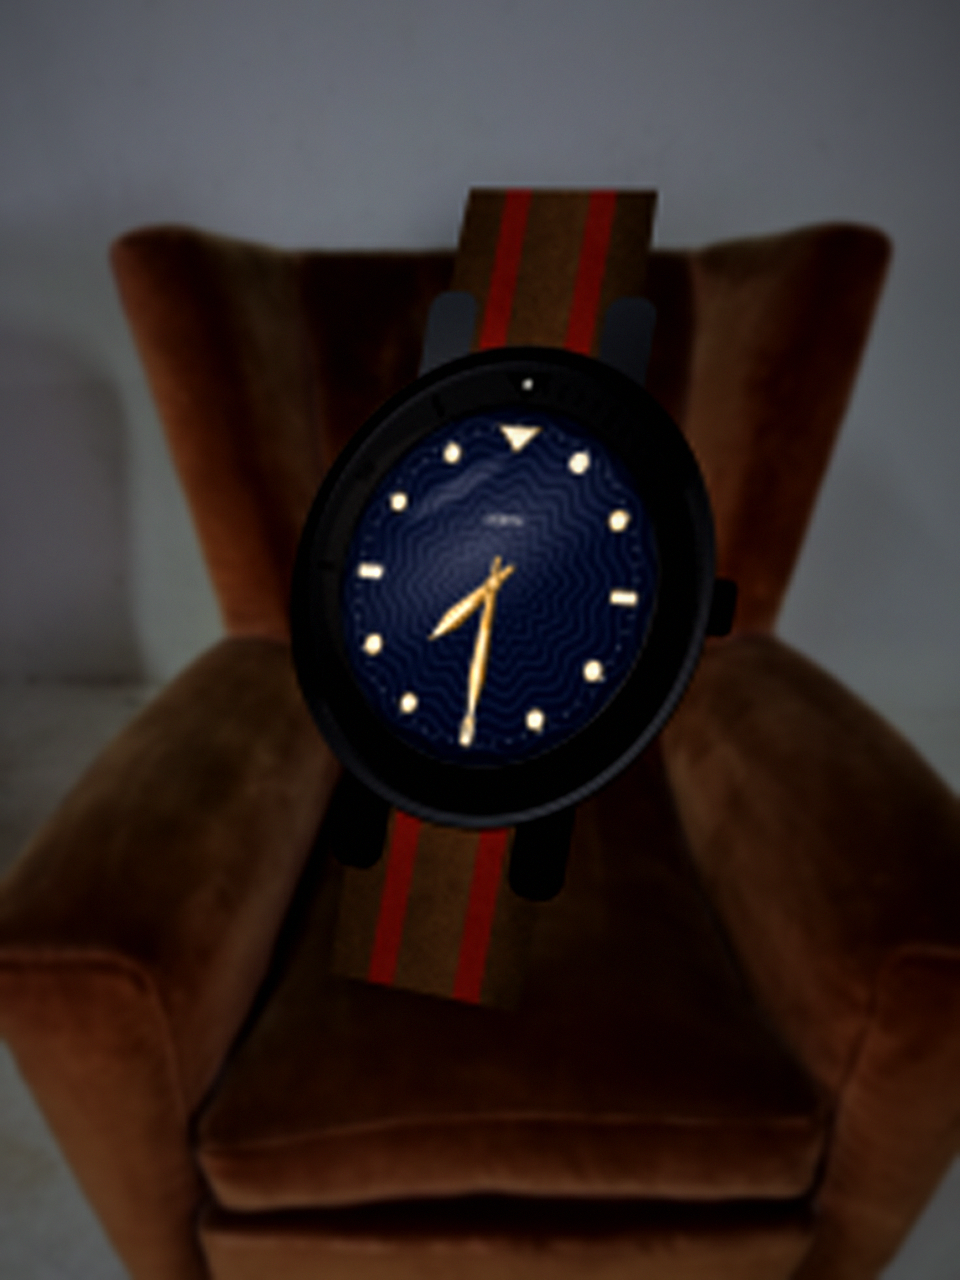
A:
**7:30**
